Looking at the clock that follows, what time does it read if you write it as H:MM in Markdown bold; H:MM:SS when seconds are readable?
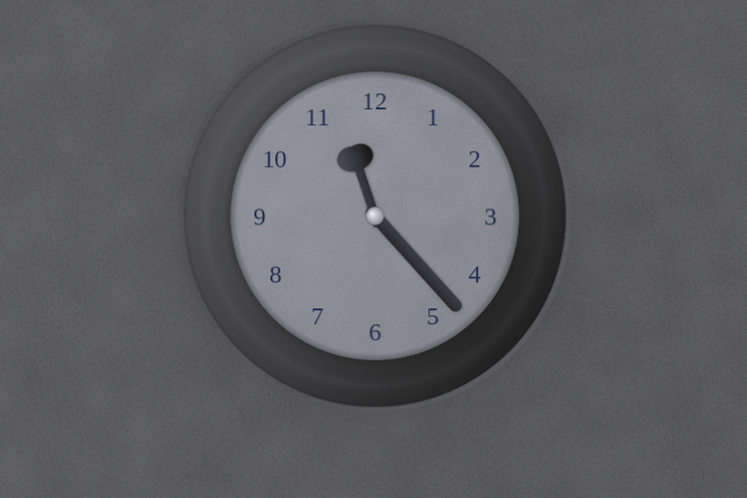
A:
**11:23**
